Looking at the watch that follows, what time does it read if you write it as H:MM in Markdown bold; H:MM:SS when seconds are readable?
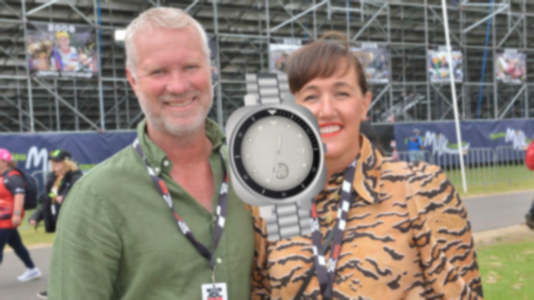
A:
**12:33**
